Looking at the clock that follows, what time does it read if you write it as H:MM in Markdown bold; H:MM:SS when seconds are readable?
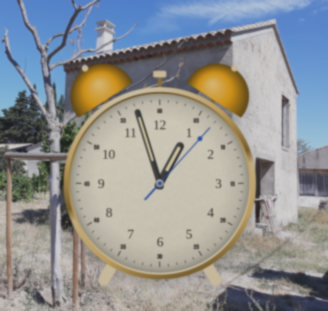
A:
**12:57:07**
